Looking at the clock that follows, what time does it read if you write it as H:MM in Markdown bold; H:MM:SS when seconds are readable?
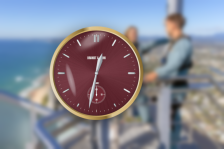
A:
**12:32**
